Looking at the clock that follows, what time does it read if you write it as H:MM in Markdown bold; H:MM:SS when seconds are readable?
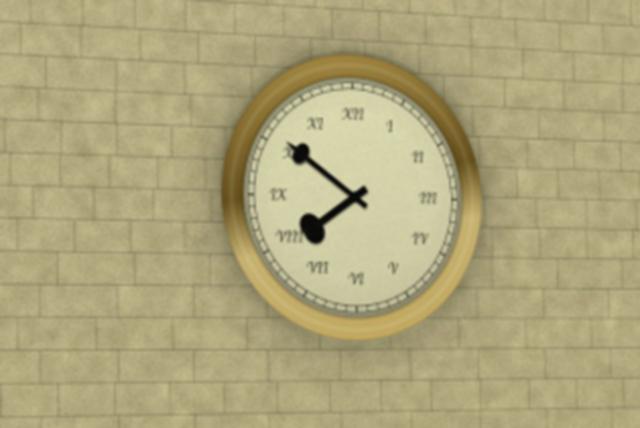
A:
**7:51**
